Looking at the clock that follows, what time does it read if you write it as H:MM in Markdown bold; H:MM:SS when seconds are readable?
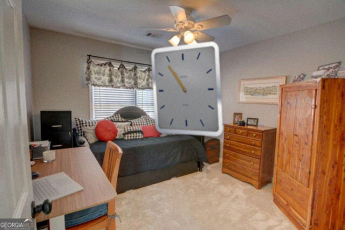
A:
**10:54**
